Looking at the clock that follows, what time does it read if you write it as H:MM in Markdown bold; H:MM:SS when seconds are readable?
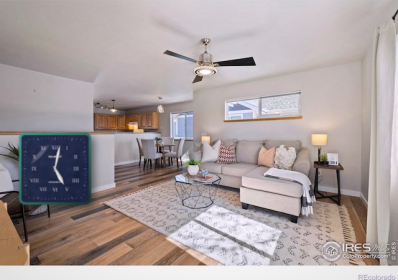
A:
**5:02**
